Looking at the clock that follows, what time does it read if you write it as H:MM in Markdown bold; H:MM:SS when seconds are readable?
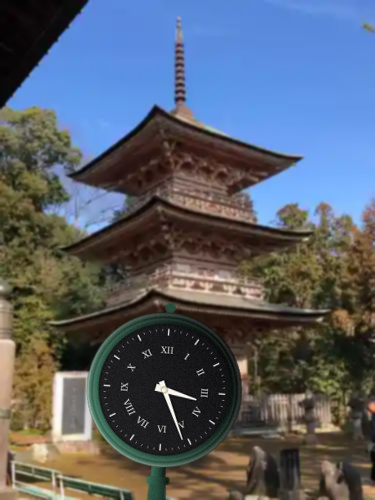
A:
**3:26**
